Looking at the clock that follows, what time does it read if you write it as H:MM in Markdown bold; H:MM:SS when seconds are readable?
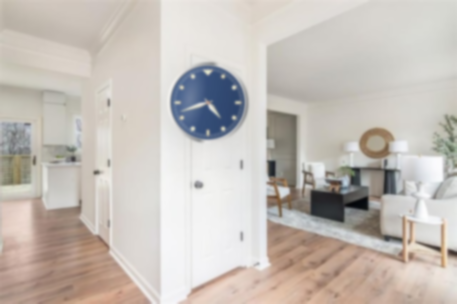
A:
**4:42**
